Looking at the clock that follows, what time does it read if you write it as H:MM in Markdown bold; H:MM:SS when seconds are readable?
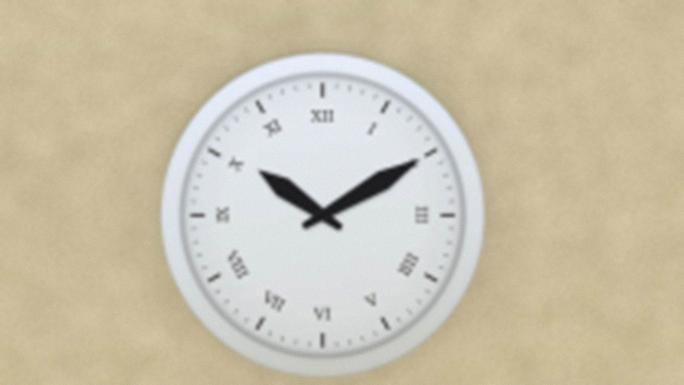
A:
**10:10**
